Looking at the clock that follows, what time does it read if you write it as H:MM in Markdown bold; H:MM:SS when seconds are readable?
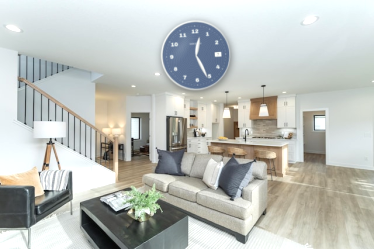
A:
**12:26**
